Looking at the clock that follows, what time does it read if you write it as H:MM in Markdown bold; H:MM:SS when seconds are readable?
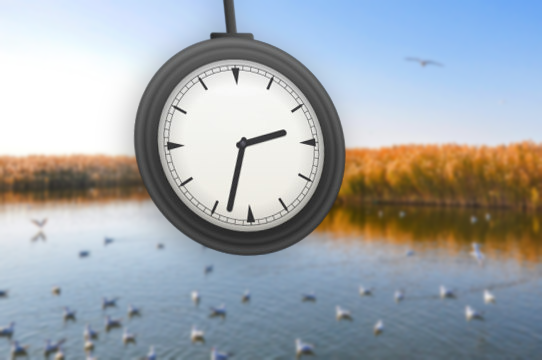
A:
**2:33**
